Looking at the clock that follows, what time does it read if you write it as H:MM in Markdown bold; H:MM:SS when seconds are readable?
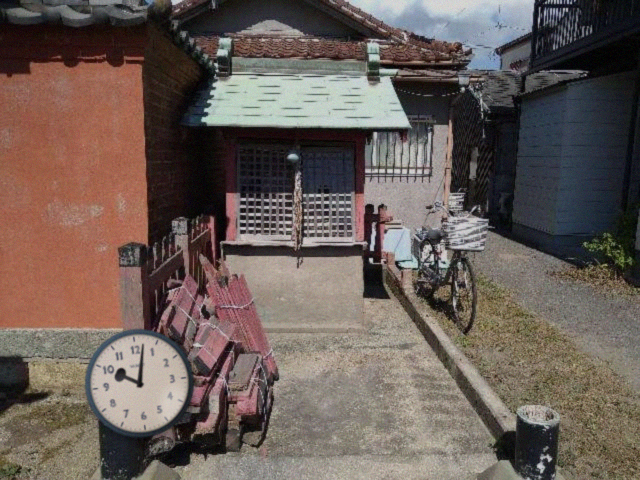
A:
**10:02**
